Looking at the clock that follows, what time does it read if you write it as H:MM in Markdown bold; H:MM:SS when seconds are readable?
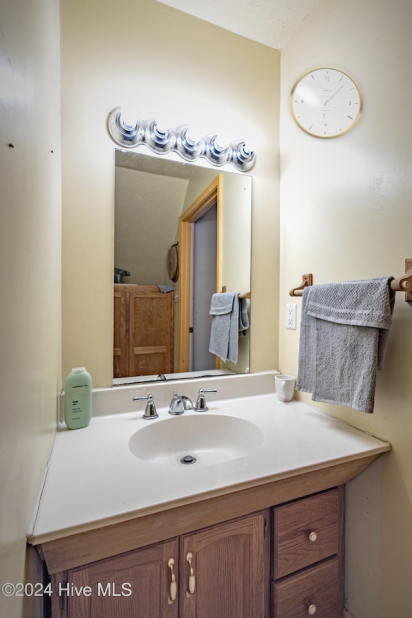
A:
**6:07**
